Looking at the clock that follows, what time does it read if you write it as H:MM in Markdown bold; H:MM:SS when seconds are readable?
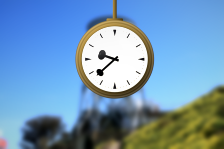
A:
**9:38**
